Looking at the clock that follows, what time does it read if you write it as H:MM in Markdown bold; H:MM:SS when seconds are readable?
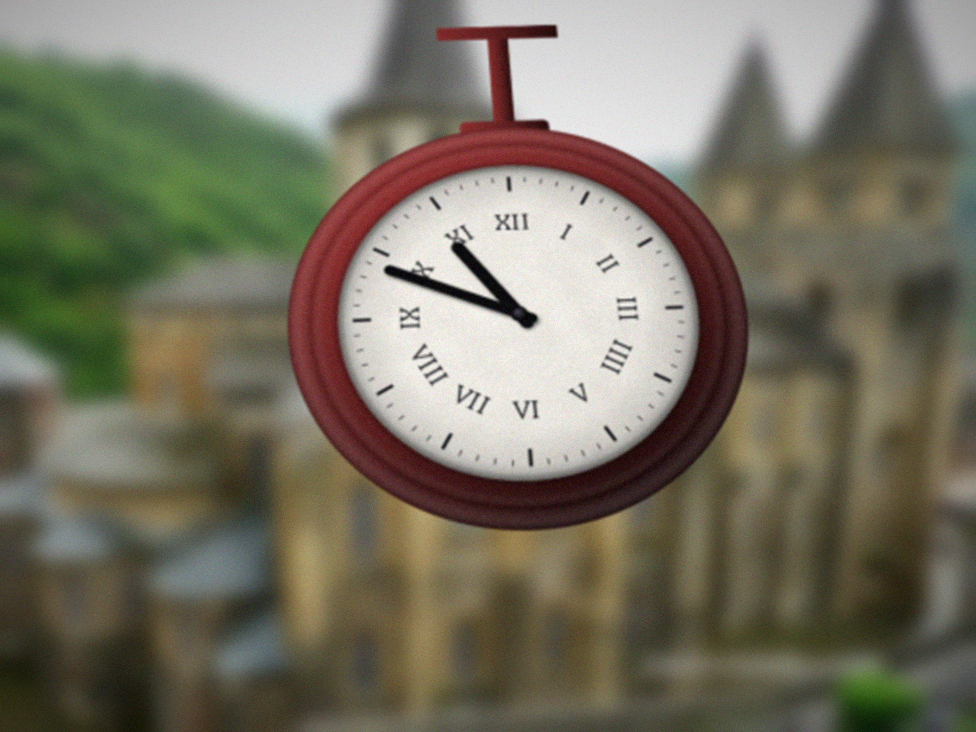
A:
**10:49**
